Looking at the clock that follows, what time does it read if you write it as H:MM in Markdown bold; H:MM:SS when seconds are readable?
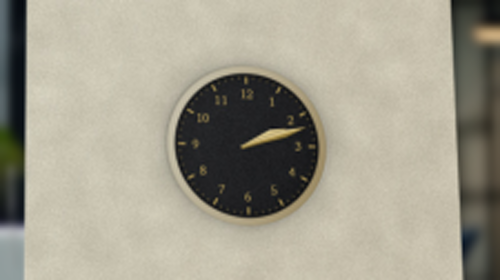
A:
**2:12**
